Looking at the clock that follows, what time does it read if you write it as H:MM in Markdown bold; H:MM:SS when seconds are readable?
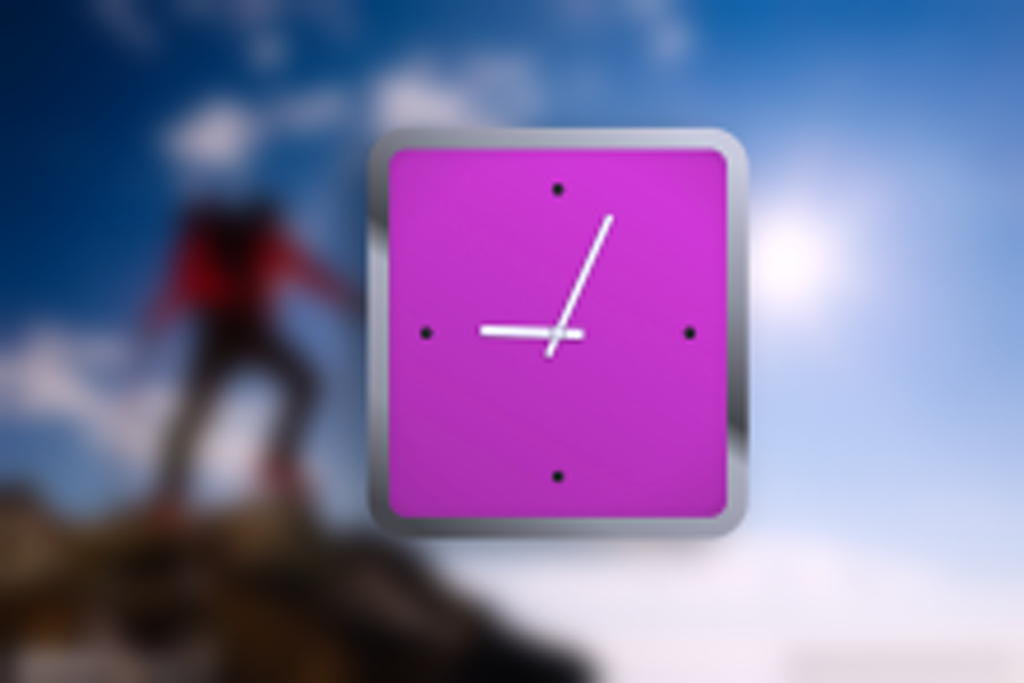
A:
**9:04**
